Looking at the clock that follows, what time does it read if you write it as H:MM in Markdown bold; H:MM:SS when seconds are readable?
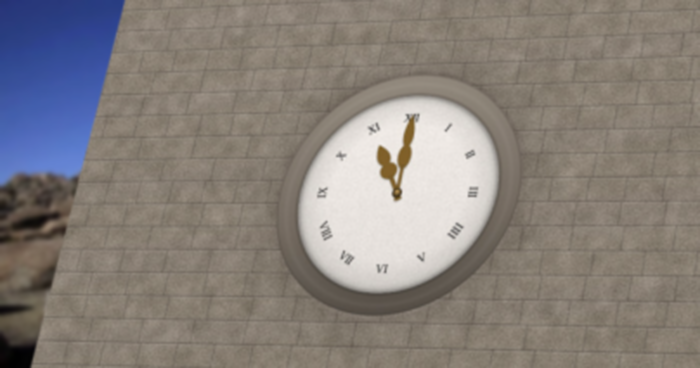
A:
**11:00**
